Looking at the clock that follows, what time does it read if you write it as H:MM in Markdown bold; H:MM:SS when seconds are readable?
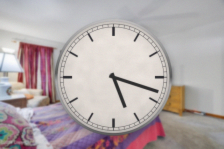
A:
**5:18**
